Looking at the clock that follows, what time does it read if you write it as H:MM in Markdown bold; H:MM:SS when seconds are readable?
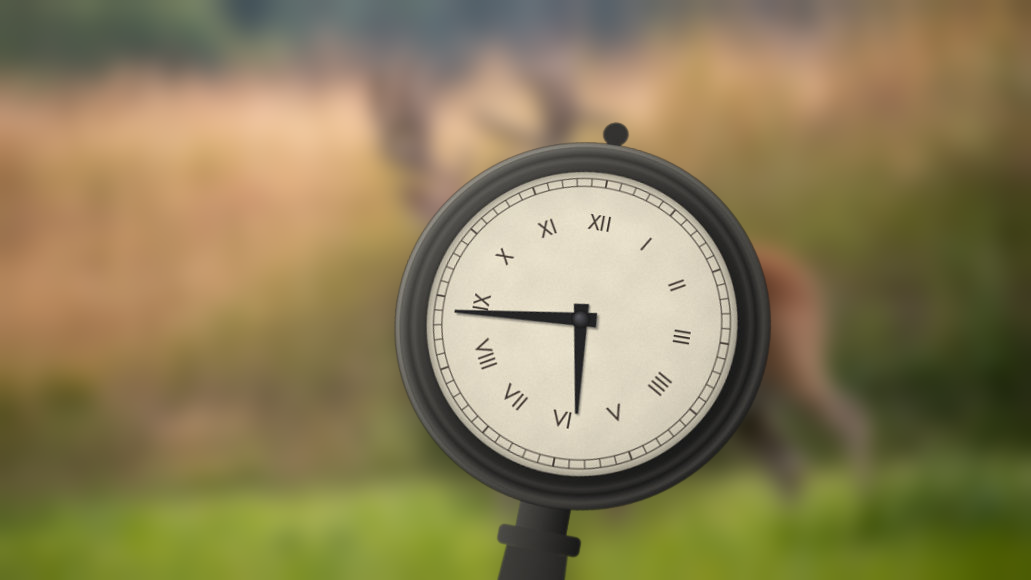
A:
**5:44**
